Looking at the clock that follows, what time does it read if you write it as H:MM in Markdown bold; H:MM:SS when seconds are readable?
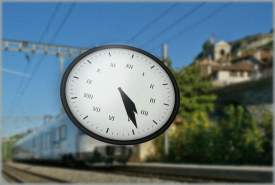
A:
**4:24**
